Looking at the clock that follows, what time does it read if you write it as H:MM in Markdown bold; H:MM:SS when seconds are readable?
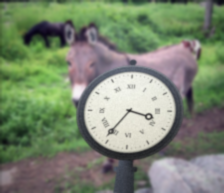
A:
**3:36**
